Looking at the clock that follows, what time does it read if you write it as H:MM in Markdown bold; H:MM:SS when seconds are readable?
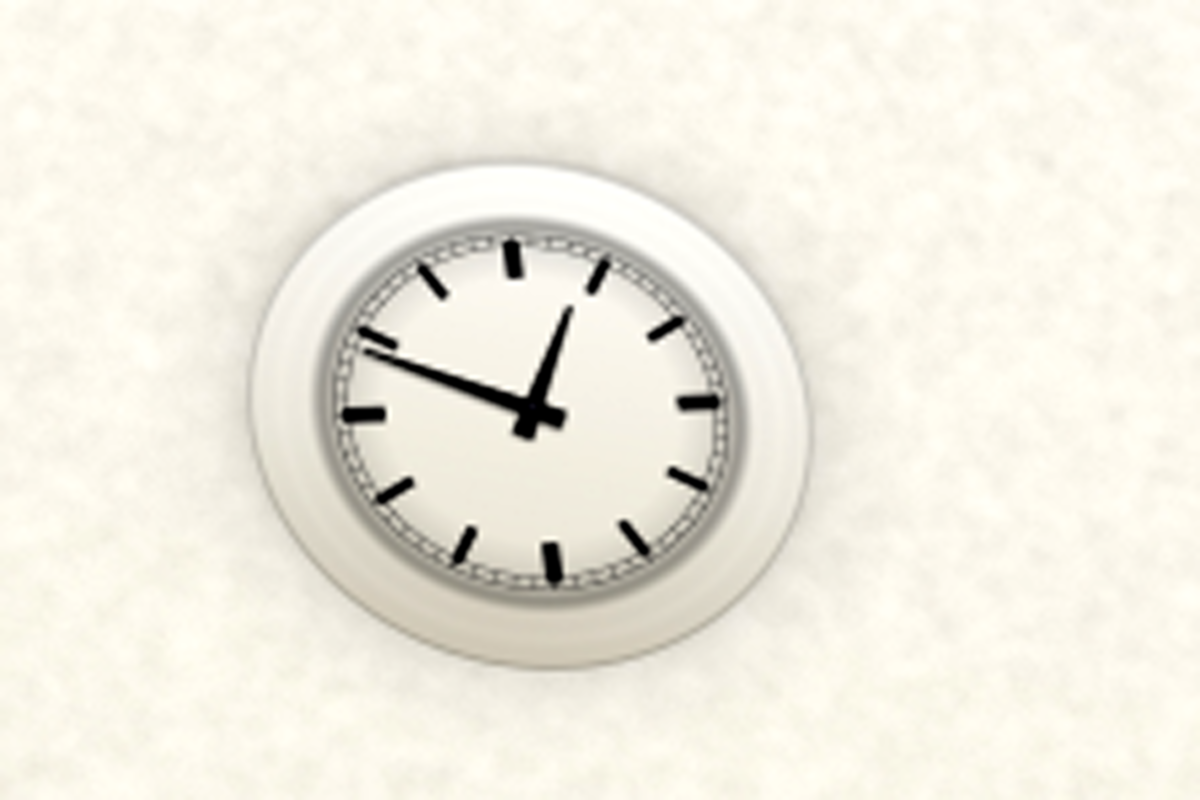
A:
**12:49**
